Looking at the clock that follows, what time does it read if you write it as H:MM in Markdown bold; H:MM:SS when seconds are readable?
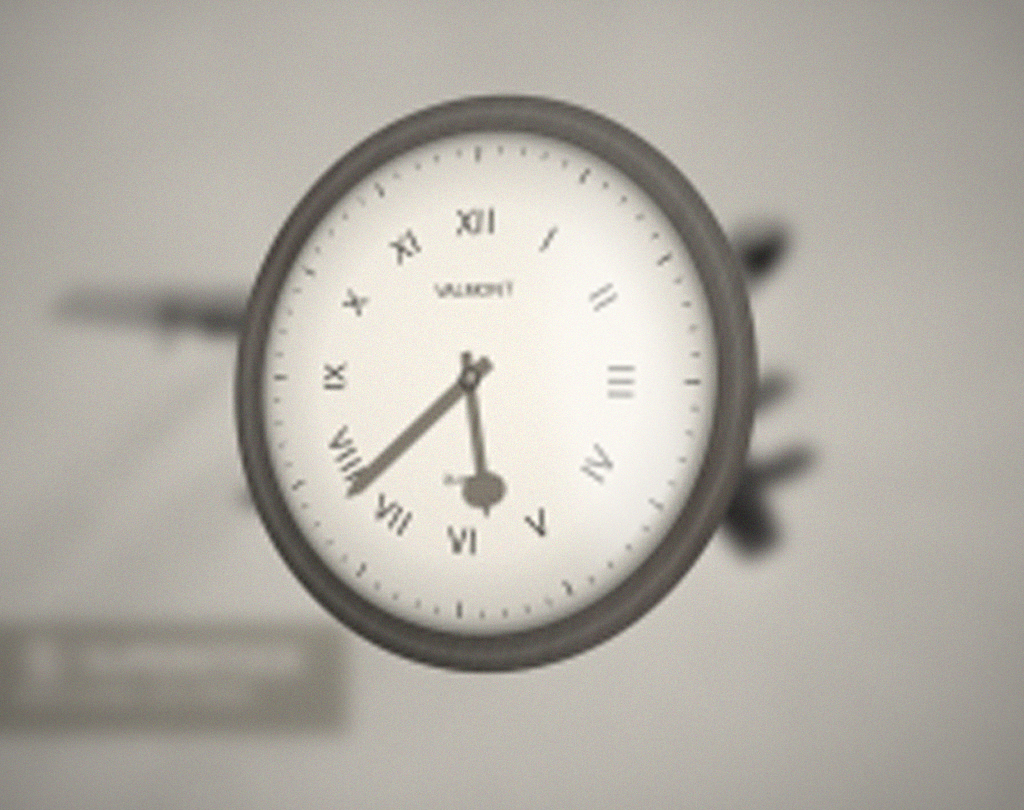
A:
**5:38**
